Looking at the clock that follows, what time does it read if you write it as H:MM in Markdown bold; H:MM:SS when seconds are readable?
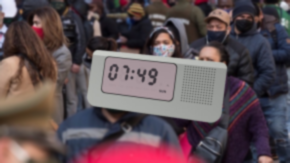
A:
**7:49**
